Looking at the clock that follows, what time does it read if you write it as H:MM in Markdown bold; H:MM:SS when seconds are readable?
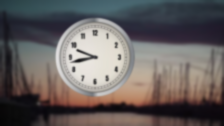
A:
**9:43**
